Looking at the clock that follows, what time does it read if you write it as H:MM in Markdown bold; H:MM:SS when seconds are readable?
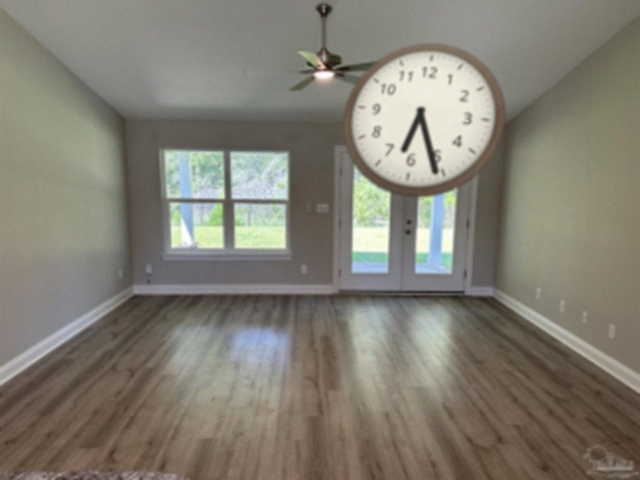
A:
**6:26**
